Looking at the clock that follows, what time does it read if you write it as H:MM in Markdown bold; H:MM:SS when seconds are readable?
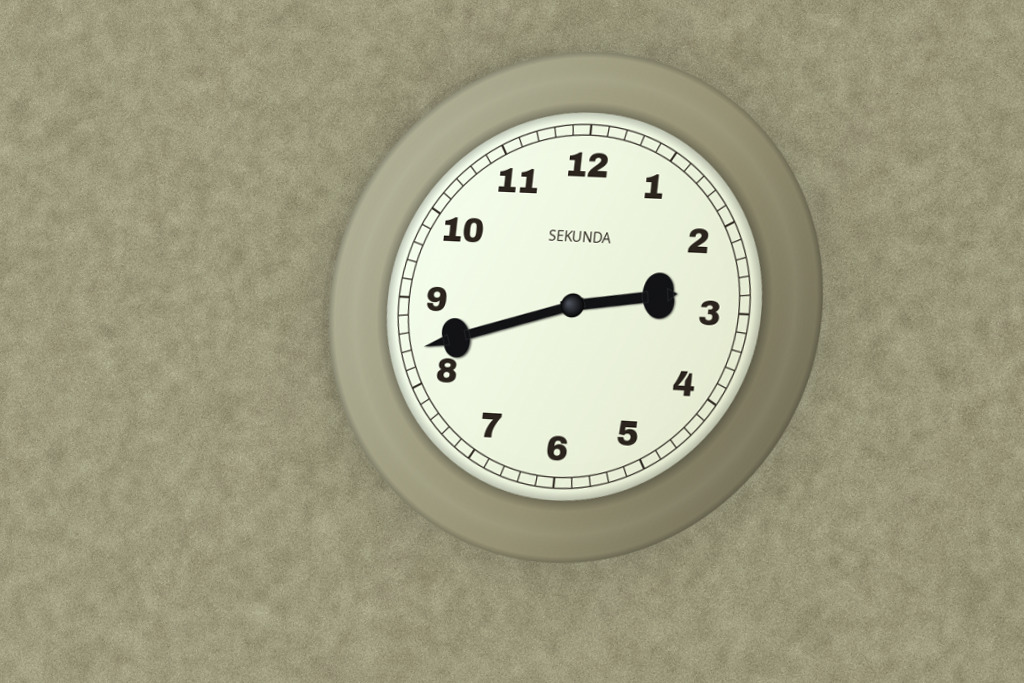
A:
**2:42**
